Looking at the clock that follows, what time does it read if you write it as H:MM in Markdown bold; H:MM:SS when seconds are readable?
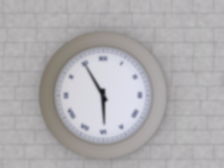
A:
**5:55**
